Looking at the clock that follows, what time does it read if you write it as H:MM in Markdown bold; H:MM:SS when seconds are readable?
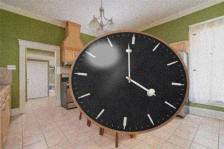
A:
**3:59**
